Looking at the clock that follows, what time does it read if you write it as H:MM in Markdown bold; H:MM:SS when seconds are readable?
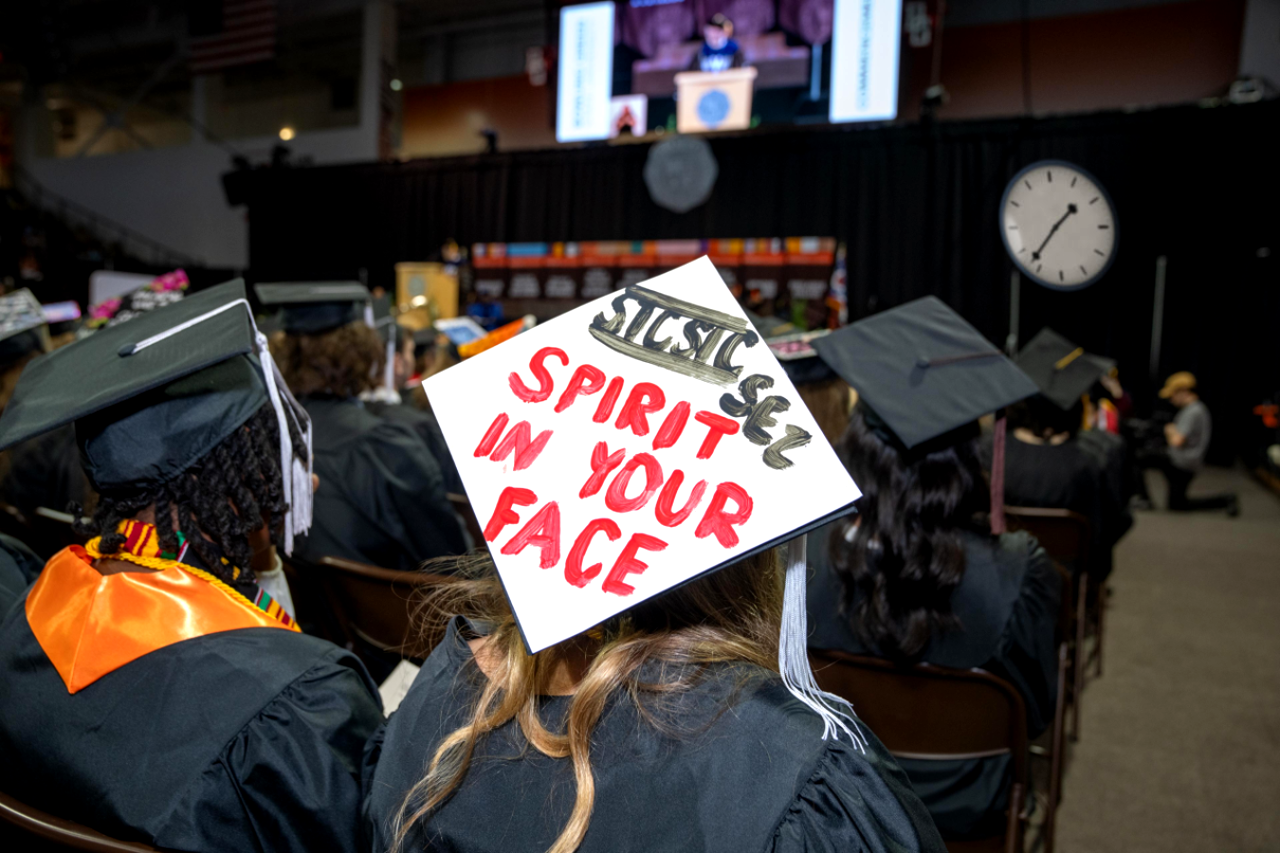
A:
**1:37**
